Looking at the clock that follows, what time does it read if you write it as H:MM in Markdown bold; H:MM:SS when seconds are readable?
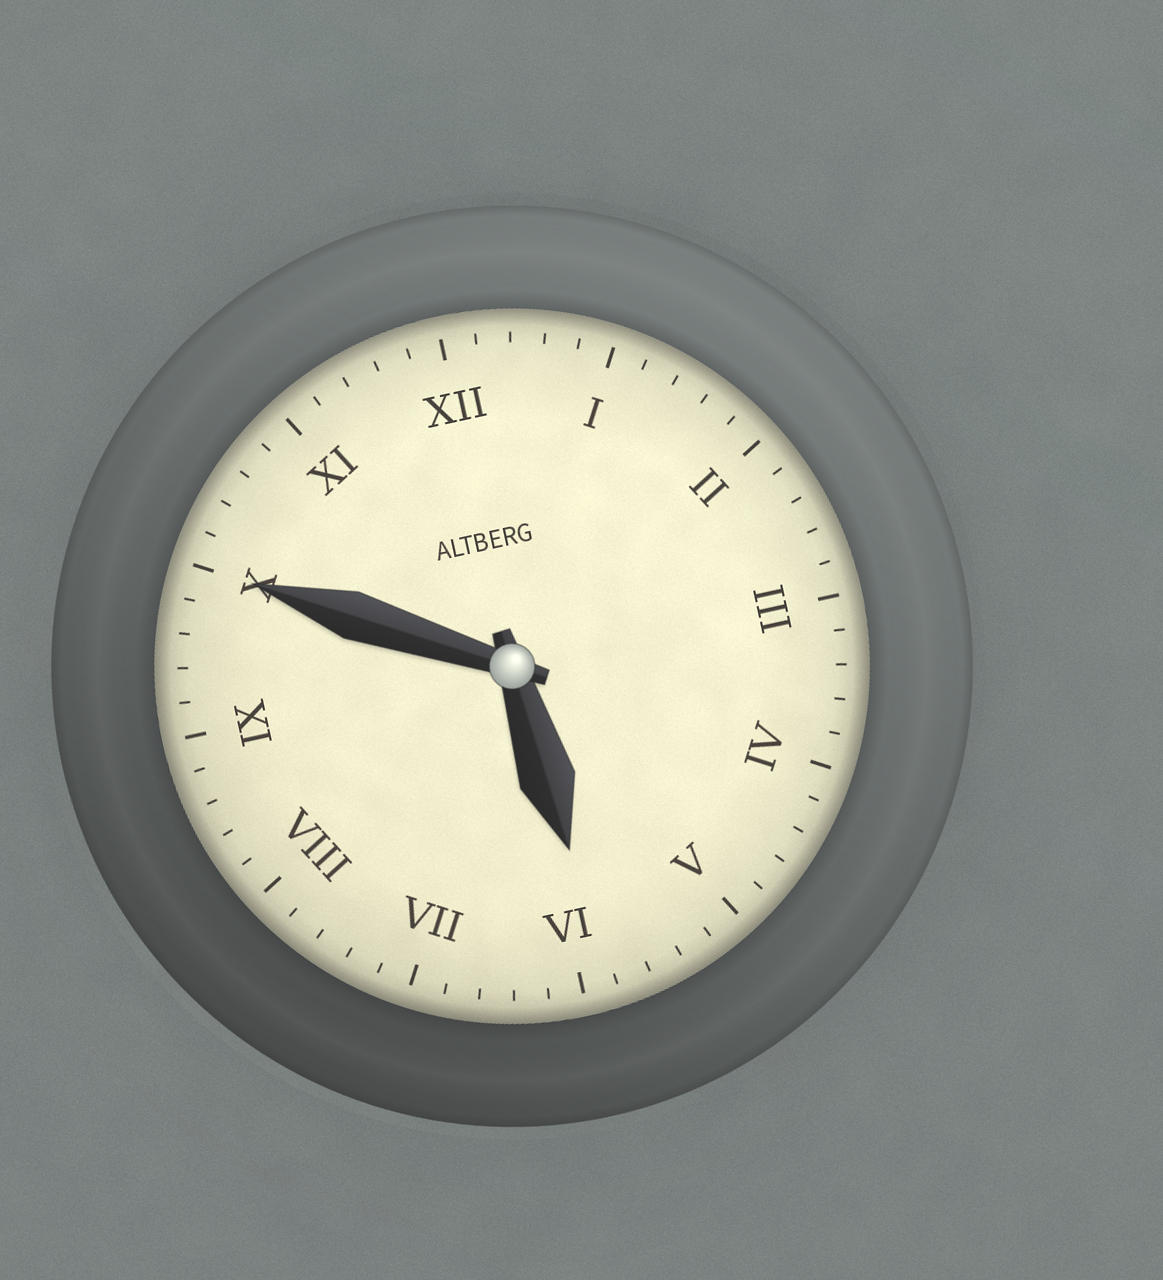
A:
**5:50**
